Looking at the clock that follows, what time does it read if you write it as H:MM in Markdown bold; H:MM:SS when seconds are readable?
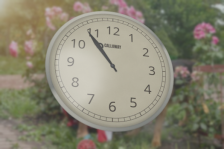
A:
**10:54**
